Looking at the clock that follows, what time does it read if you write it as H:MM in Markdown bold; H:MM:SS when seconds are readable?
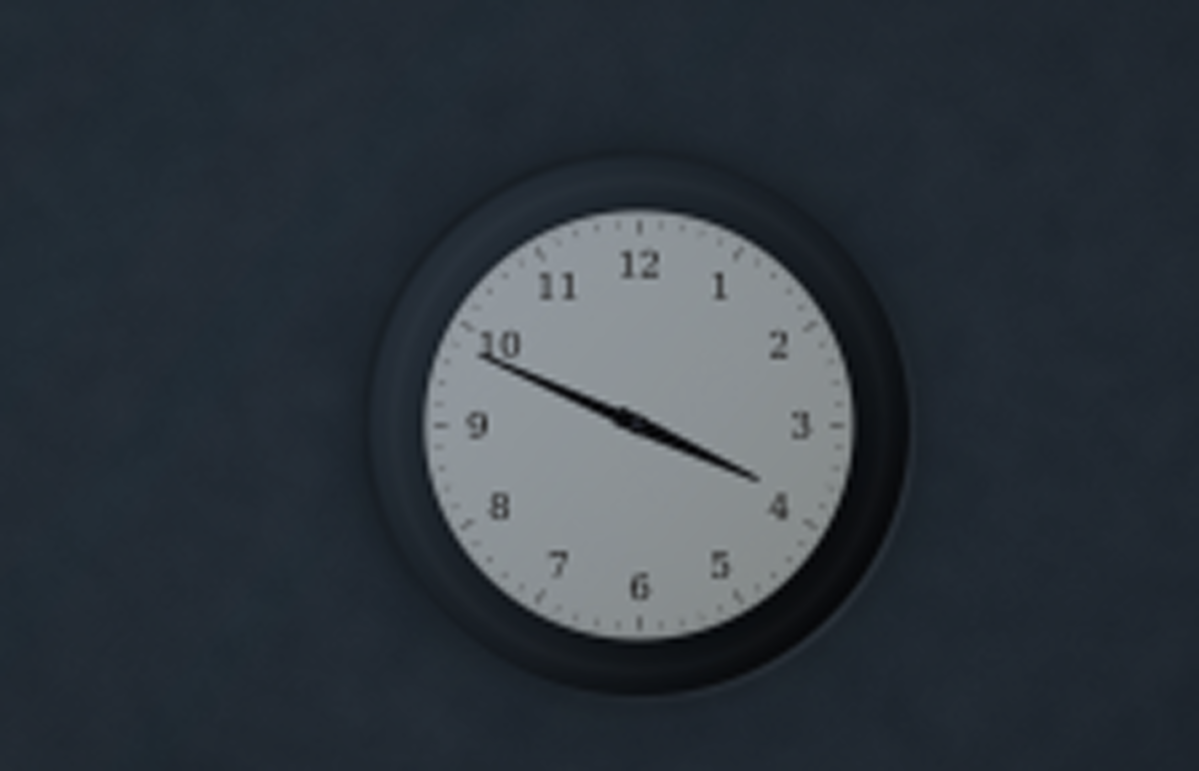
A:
**3:49**
